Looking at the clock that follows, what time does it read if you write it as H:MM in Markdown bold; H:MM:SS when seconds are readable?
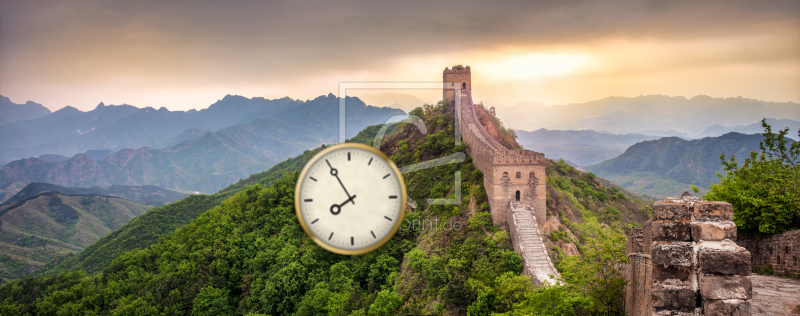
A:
**7:55**
